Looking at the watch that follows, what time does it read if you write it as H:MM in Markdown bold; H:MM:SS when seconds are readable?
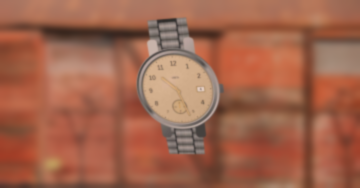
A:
**10:27**
